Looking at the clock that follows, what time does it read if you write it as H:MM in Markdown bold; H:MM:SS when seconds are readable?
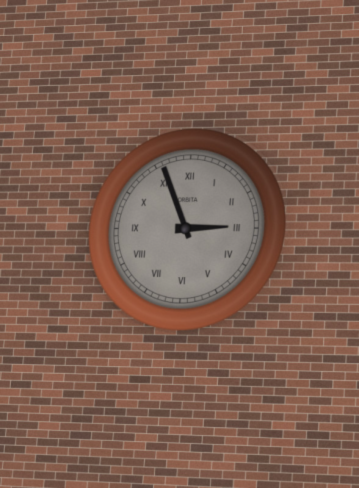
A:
**2:56**
